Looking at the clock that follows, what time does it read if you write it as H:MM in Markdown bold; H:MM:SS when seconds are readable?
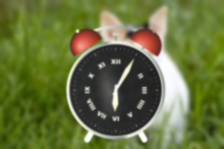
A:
**6:05**
